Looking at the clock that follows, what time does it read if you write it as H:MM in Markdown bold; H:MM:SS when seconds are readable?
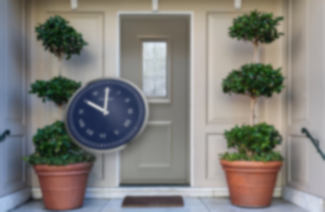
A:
**10:00**
